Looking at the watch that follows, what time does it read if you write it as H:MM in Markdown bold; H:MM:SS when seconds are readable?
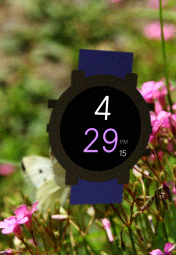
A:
**4:29:15**
